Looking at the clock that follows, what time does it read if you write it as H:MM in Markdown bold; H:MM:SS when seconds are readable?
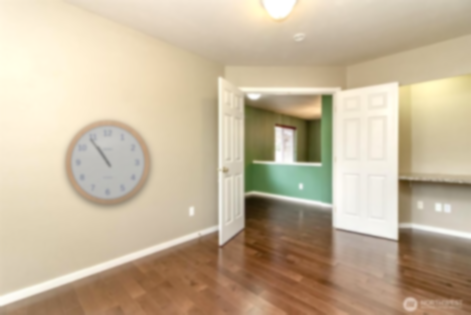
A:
**10:54**
